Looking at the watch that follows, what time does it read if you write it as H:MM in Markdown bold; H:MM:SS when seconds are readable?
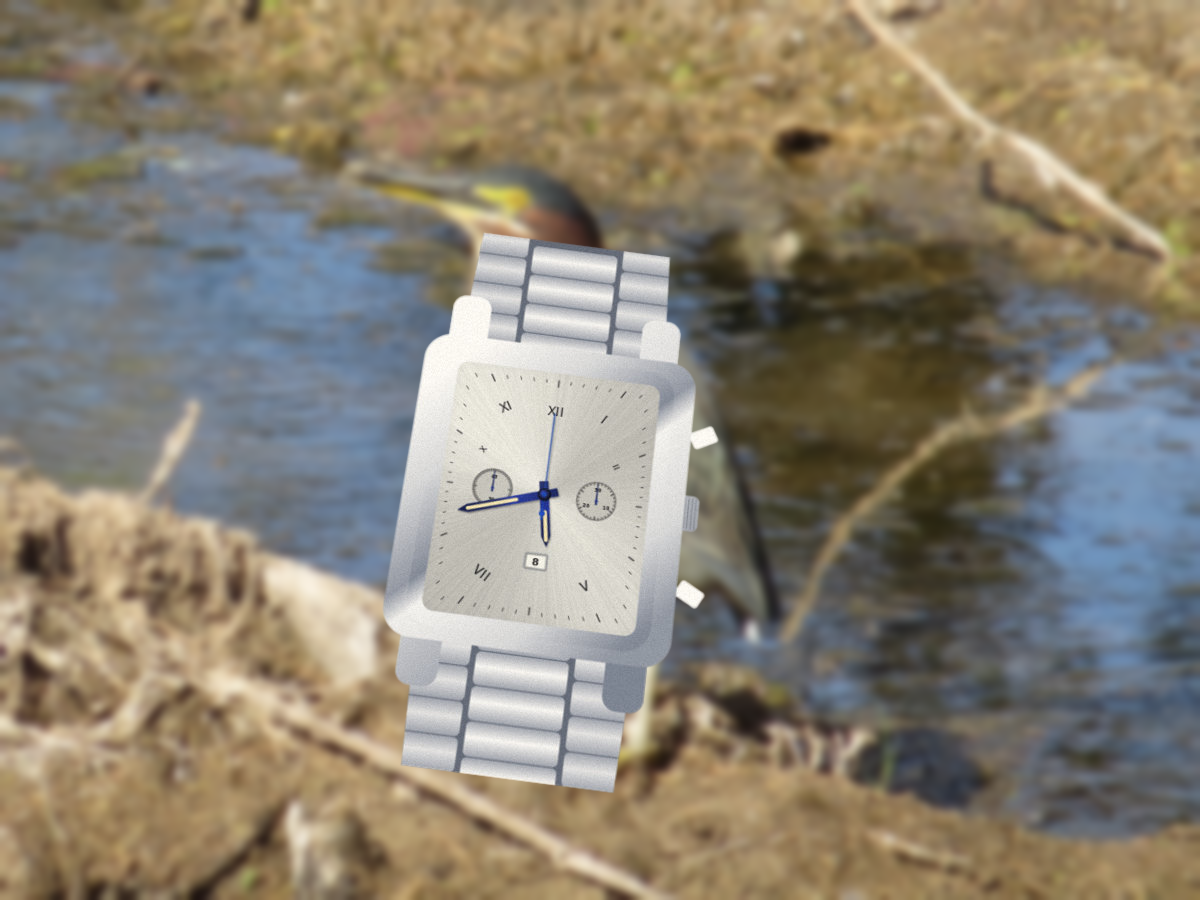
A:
**5:42**
